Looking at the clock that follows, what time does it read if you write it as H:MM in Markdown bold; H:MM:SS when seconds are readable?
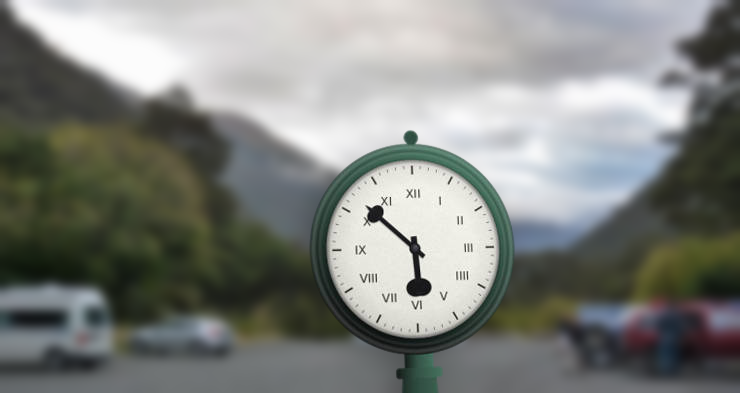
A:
**5:52**
